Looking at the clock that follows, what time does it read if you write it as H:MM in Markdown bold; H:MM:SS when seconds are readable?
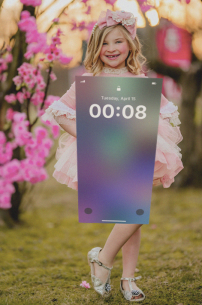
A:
**0:08**
